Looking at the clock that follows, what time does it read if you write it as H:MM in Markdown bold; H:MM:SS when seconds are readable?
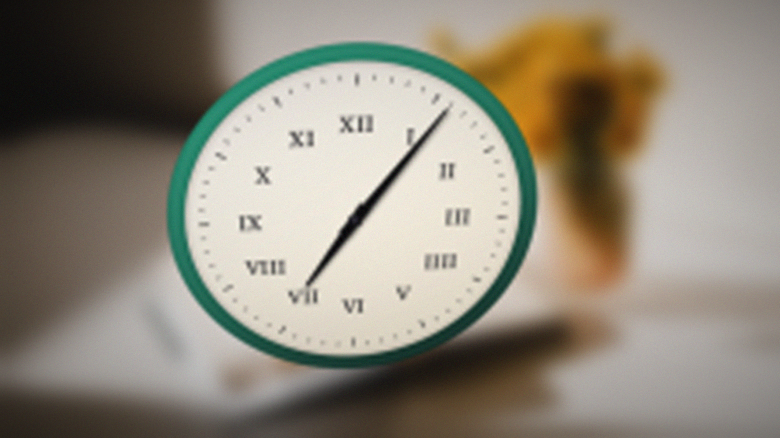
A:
**7:06**
